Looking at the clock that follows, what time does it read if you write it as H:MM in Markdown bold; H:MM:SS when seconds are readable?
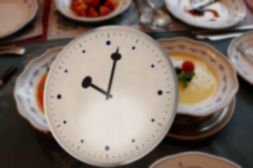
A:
**10:02**
